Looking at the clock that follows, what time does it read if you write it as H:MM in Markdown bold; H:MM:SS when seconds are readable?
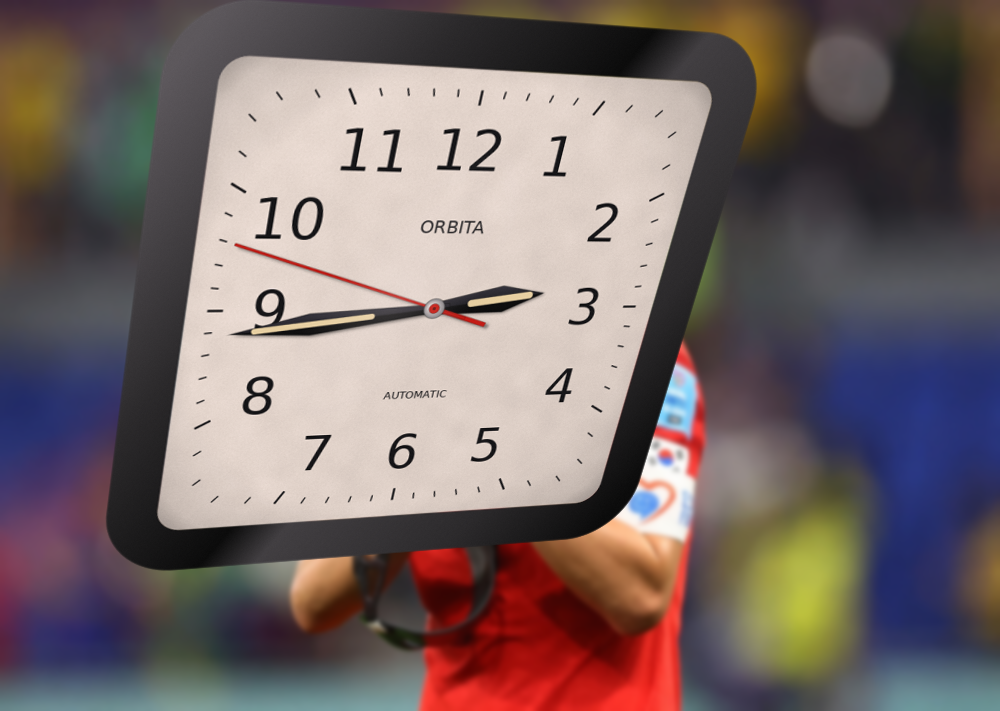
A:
**2:43:48**
